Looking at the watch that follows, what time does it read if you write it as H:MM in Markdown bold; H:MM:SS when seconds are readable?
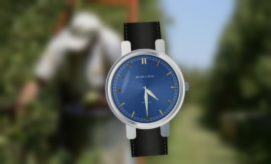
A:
**4:30**
